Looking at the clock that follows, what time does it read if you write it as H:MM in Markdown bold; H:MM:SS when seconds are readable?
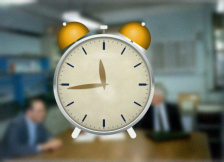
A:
**11:44**
